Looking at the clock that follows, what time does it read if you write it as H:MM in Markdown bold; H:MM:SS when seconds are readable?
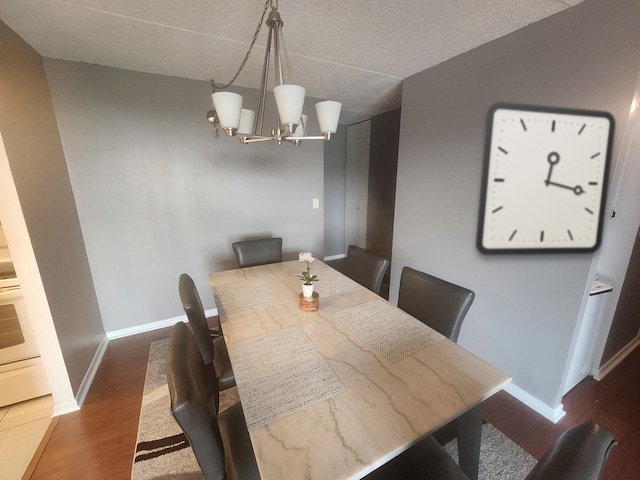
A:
**12:17**
